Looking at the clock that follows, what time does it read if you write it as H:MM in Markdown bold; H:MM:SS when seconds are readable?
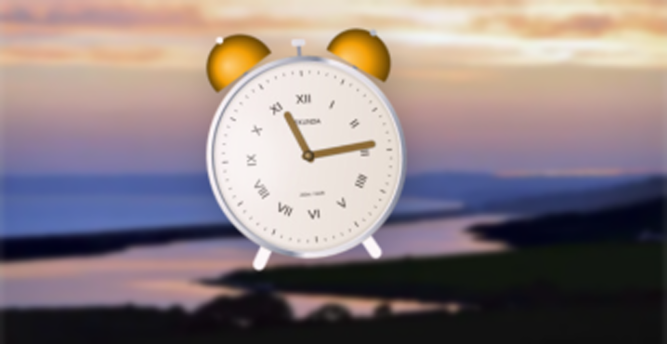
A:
**11:14**
